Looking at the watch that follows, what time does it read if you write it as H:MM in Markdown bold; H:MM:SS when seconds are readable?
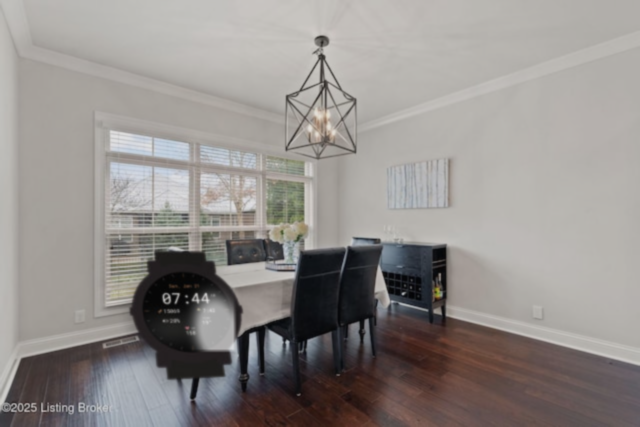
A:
**7:44**
